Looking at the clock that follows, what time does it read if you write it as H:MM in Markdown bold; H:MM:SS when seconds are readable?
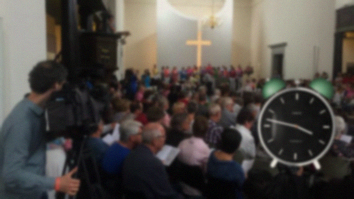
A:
**3:47**
